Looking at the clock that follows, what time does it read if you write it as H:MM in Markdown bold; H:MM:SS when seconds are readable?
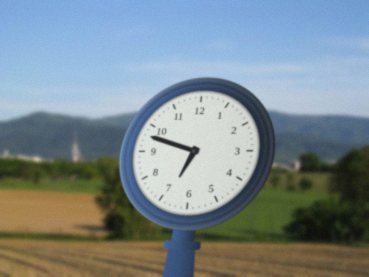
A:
**6:48**
